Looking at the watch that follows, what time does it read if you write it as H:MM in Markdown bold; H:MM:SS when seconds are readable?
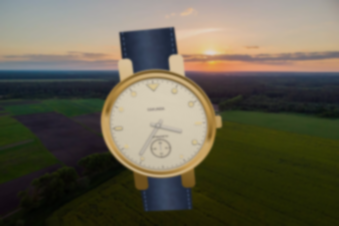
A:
**3:36**
